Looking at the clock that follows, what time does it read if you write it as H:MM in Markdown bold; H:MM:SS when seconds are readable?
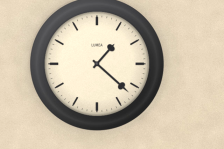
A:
**1:22**
